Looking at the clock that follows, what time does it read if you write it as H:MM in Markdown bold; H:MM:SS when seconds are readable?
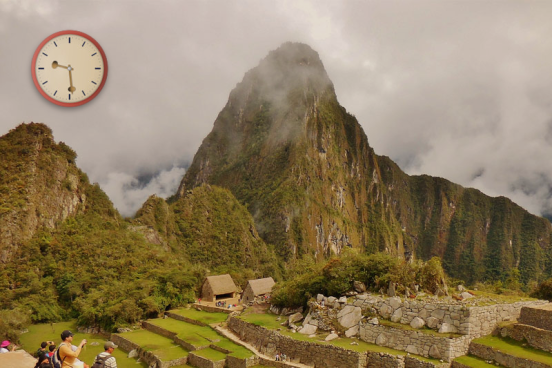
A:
**9:29**
